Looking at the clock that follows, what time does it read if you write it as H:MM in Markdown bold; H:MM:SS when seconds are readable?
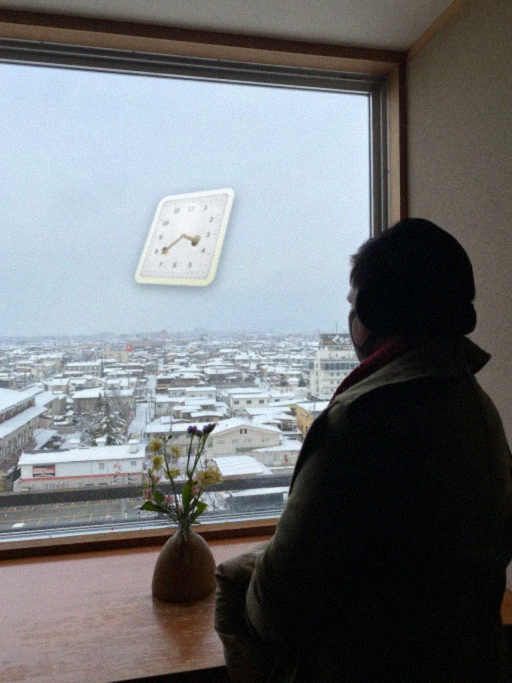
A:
**3:38**
